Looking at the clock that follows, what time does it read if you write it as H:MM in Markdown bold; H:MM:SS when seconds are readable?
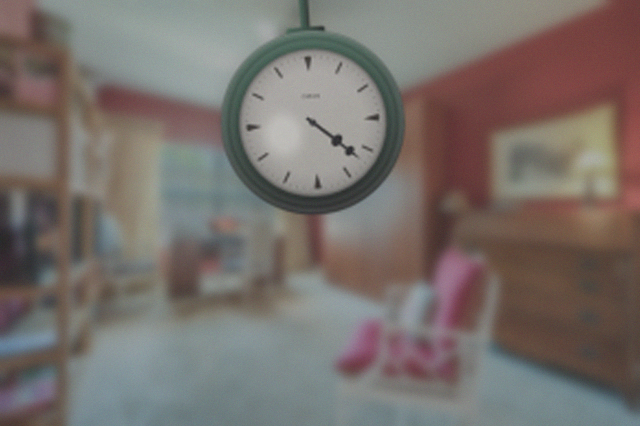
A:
**4:22**
